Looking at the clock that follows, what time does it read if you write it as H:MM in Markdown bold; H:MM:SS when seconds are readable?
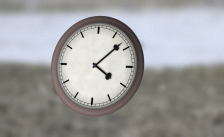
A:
**4:08**
